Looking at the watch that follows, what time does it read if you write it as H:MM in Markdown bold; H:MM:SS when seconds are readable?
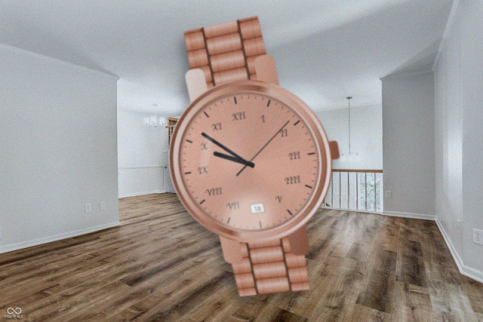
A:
**9:52:09**
